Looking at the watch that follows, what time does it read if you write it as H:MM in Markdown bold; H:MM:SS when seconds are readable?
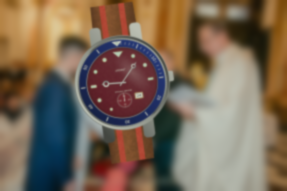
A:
**9:07**
